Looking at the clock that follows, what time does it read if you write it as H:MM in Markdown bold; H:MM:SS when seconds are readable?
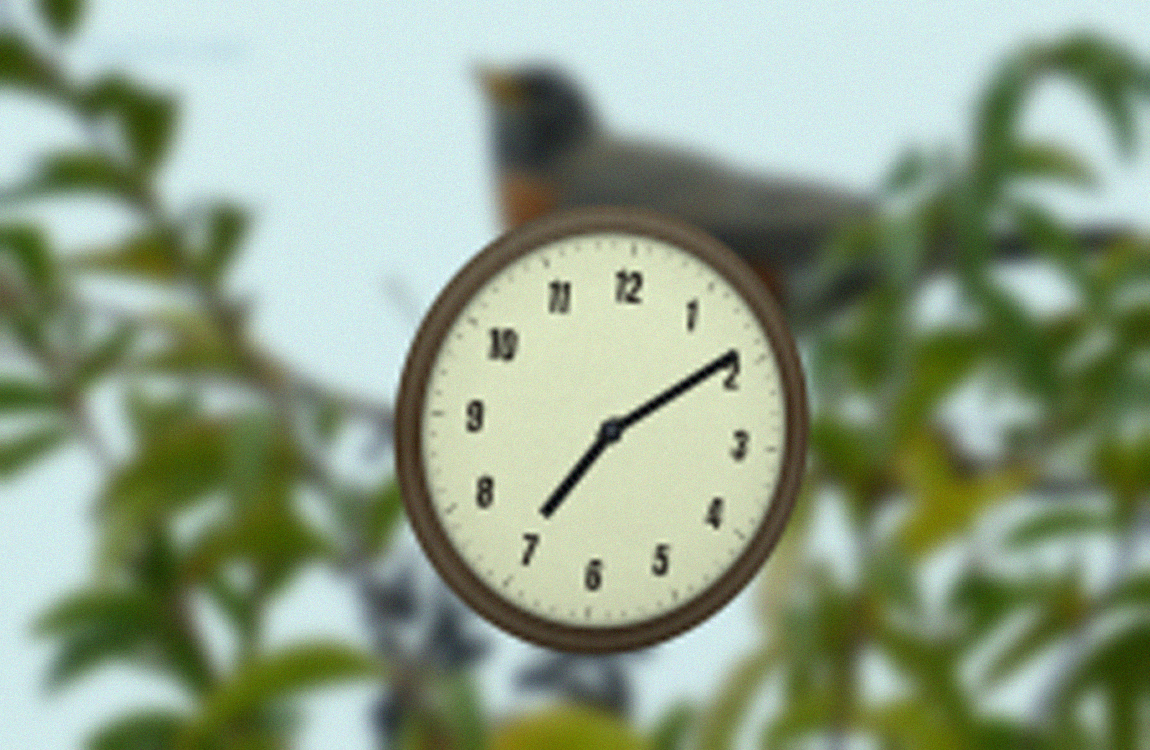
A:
**7:09**
